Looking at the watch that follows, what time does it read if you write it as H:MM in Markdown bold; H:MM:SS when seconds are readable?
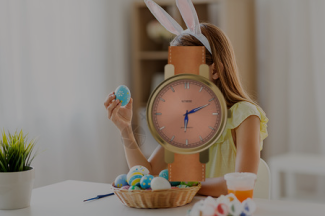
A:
**6:11**
